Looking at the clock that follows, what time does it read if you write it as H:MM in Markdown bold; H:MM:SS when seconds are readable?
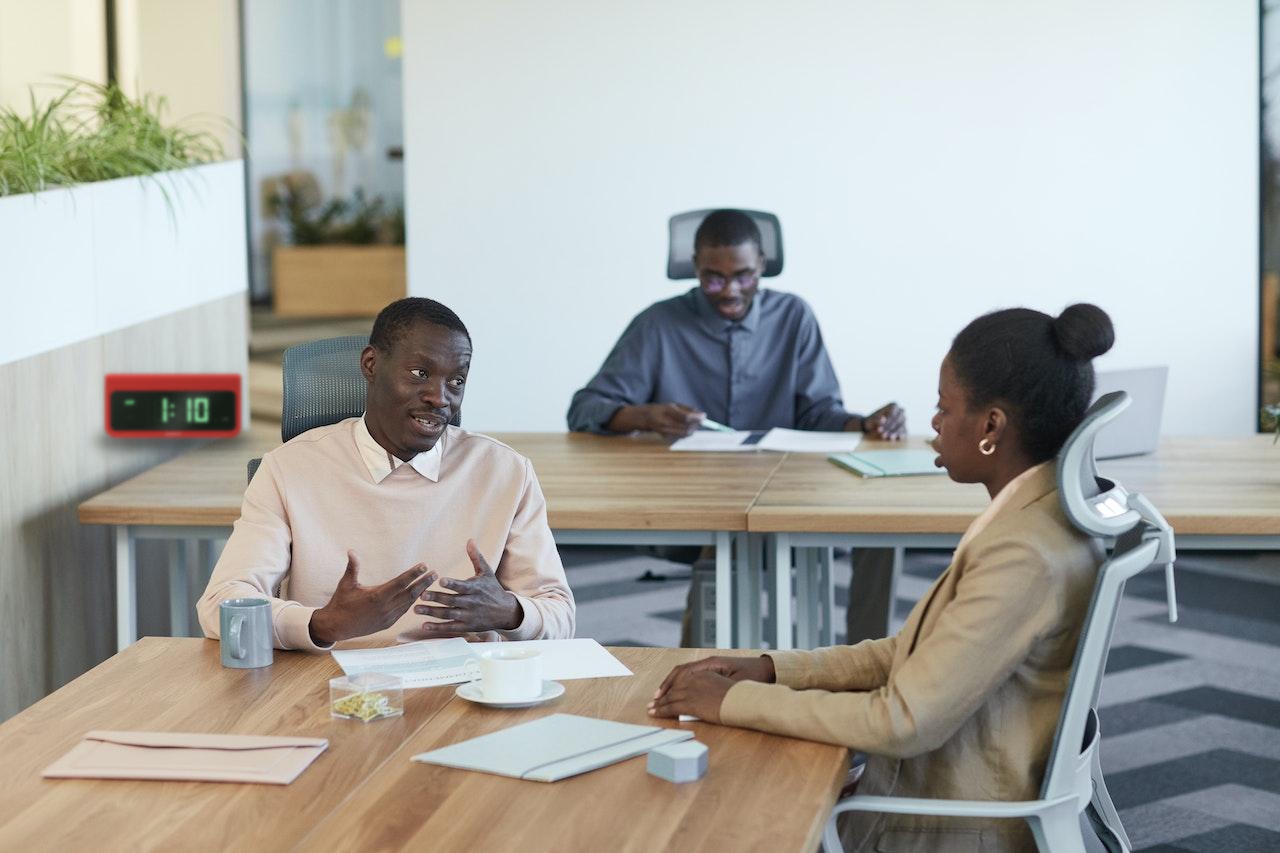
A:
**1:10**
